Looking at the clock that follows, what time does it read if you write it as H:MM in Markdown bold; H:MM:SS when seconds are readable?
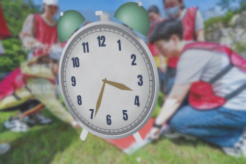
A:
**3:34**
